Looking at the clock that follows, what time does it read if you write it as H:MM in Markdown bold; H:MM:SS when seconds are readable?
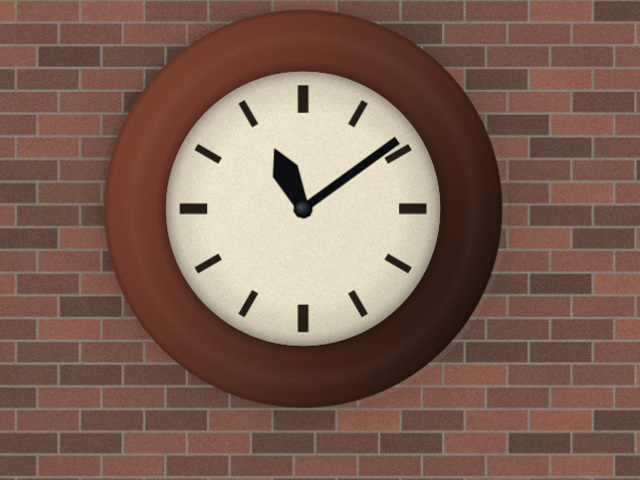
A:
**11:09**
